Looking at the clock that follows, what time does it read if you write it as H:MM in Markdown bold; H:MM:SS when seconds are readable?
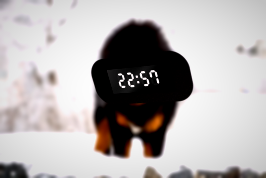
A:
**22:57**
